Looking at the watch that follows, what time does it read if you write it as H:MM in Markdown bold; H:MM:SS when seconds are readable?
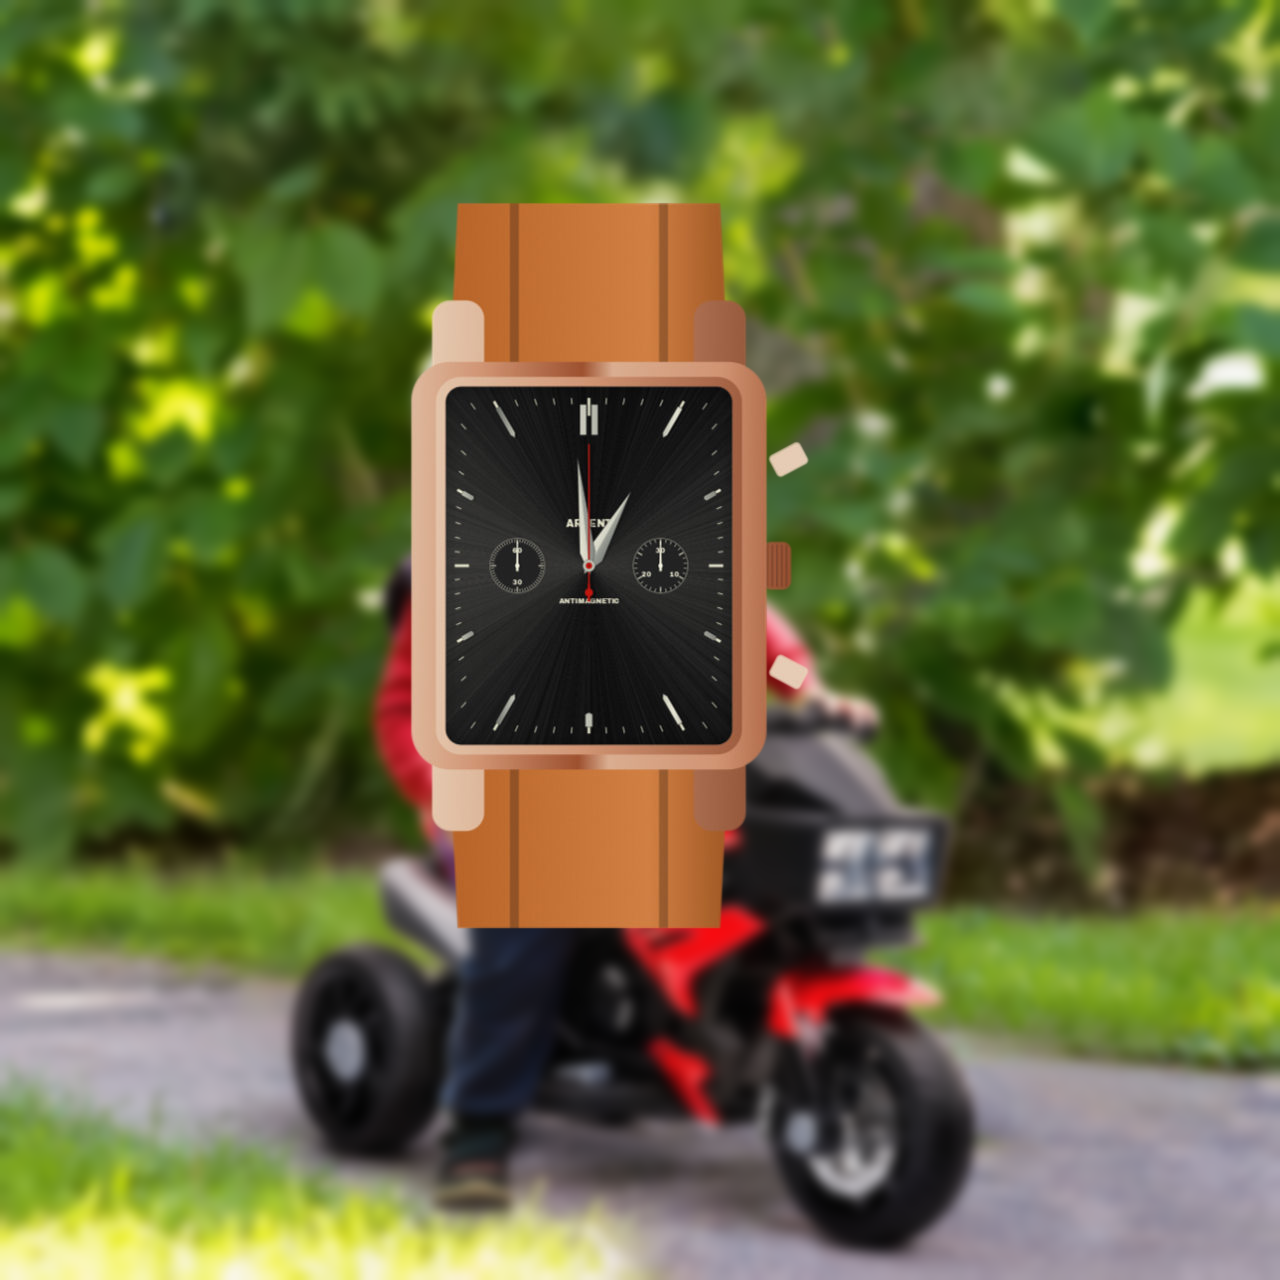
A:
**12:59**
